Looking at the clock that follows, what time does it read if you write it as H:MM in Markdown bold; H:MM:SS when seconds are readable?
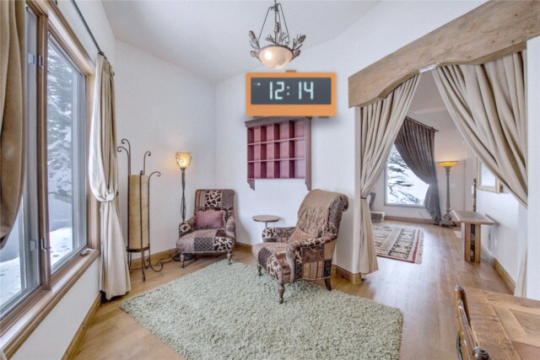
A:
**12:14**
